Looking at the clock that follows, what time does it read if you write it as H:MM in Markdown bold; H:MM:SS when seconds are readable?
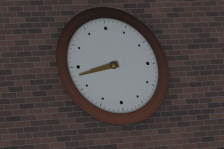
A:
**8:43**
